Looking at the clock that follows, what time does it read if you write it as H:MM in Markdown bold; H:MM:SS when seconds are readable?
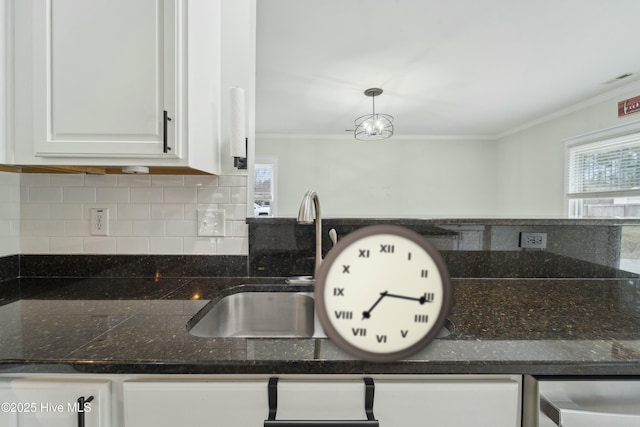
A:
**7:16**
